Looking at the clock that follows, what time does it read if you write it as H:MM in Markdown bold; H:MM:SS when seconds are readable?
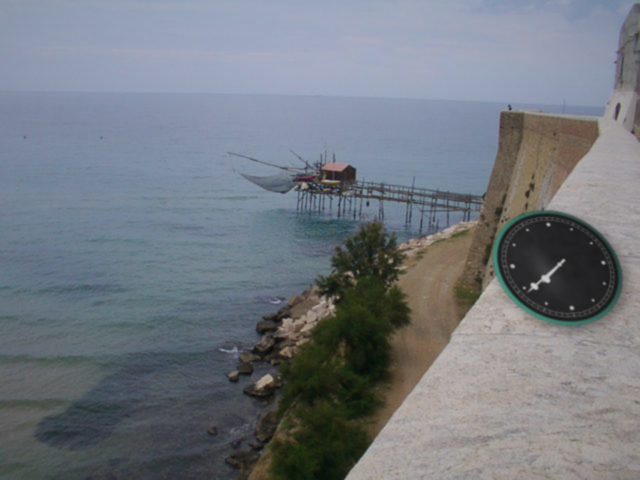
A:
**7:39**
